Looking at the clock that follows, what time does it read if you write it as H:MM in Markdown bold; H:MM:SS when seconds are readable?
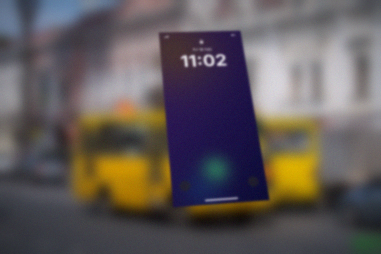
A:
**11:02**
